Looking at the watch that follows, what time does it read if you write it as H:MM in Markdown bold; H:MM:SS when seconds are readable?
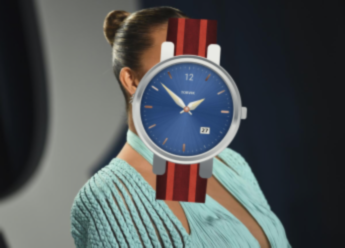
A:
**1:52**
